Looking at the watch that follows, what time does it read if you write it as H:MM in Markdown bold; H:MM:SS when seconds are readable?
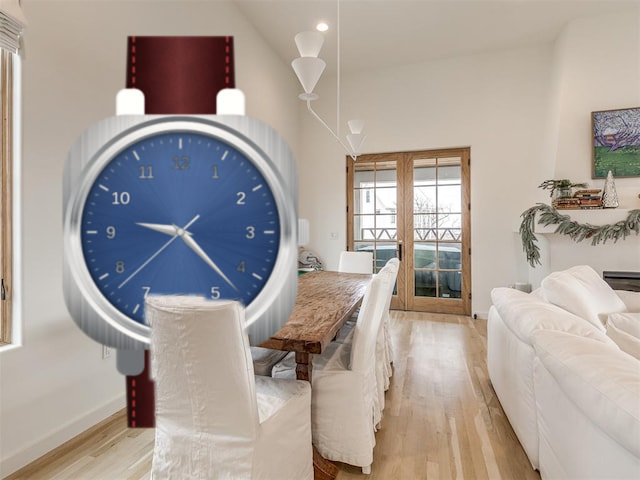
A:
**9:22:38**
